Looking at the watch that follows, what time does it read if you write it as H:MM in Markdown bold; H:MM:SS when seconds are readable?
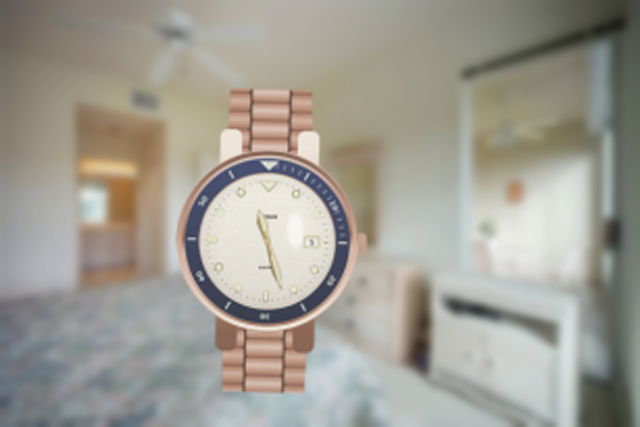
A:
**11:27**
